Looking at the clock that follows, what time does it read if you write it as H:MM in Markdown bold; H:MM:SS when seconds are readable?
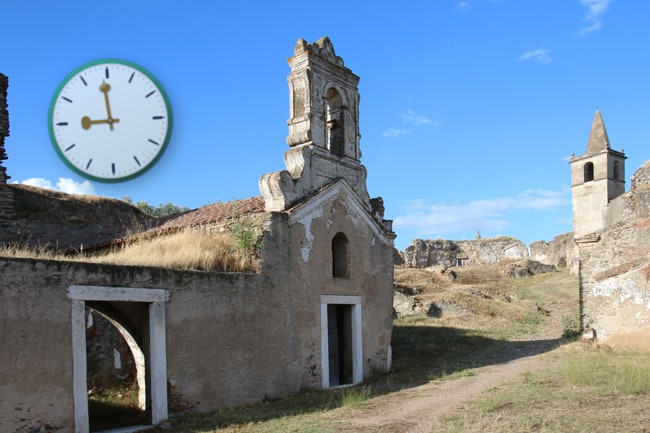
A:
**8:59**
